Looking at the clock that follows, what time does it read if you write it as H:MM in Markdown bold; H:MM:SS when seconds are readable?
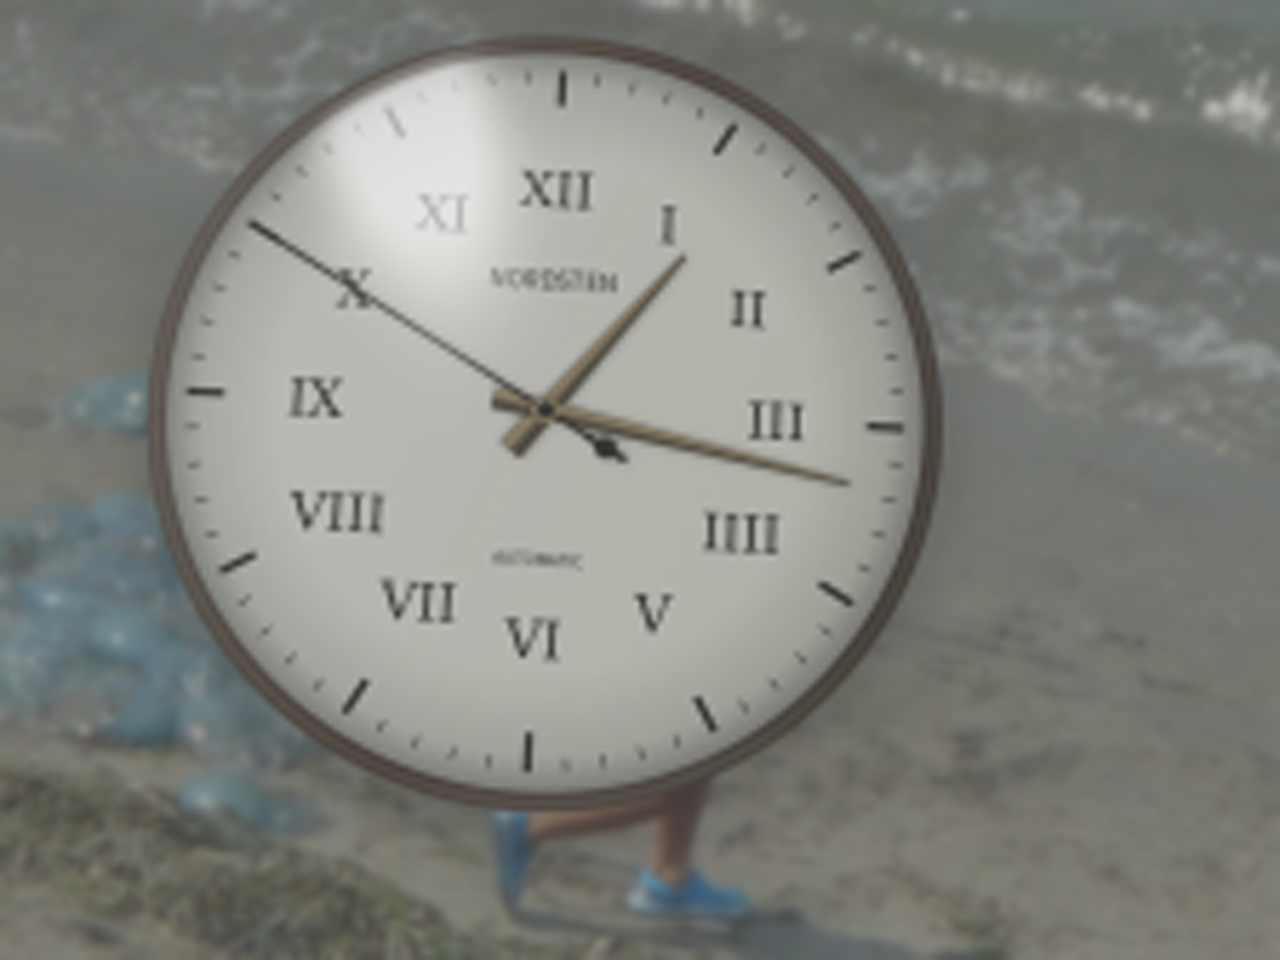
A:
**1:16:50**
